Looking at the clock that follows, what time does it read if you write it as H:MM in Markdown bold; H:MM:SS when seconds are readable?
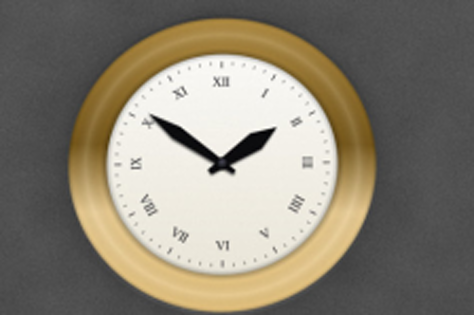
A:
**1:51**
